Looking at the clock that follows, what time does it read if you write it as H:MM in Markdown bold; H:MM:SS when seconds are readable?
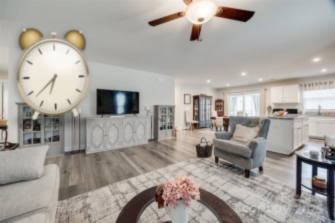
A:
**6:38**
